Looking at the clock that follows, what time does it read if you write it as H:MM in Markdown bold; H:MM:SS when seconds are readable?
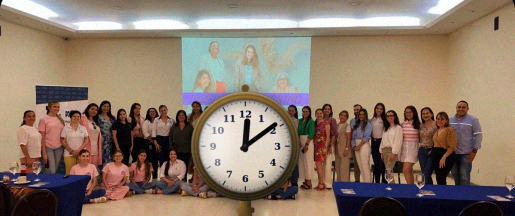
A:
**12:09**
